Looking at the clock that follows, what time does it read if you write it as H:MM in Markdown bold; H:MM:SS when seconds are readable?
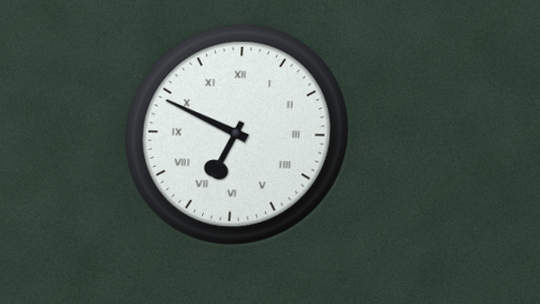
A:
**6:49**
